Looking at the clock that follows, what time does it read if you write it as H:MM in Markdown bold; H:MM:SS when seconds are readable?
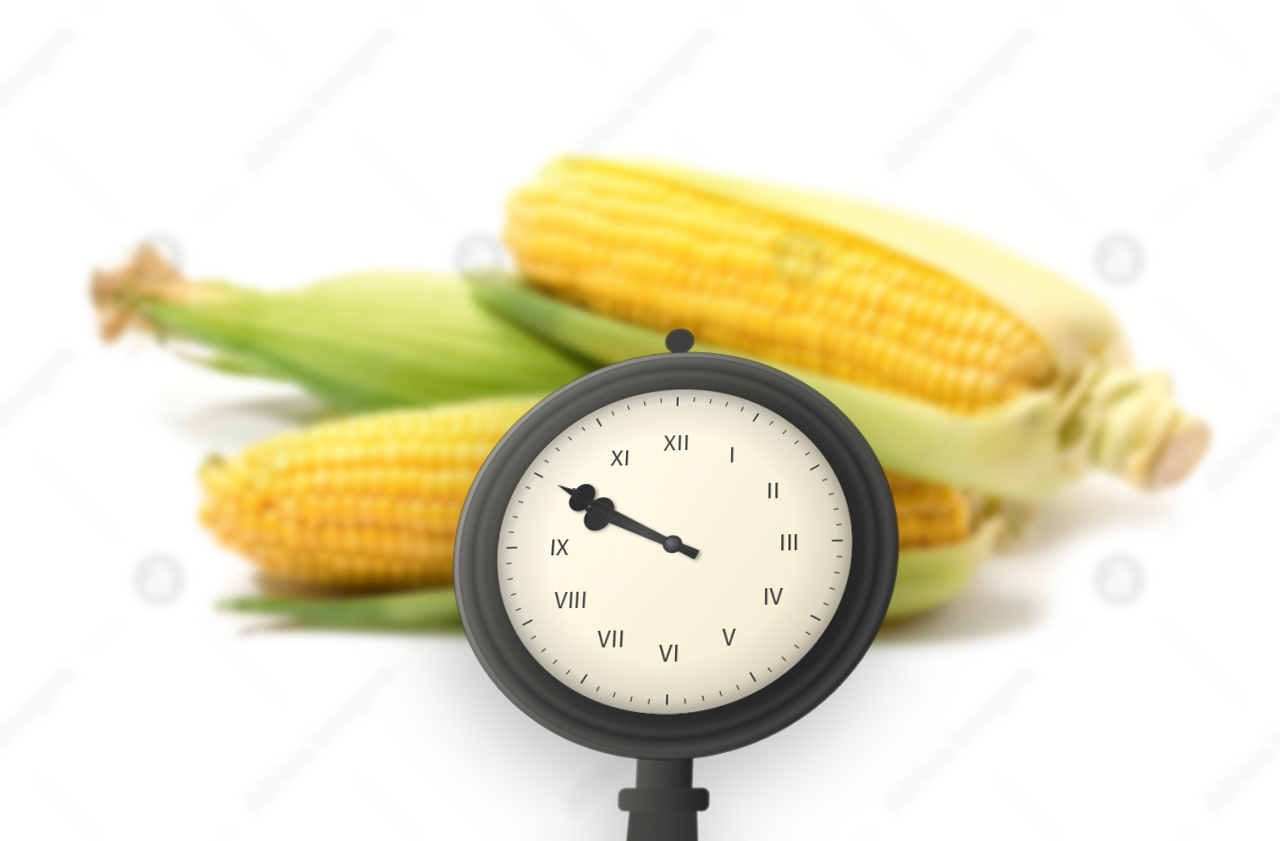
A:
**9:50**
